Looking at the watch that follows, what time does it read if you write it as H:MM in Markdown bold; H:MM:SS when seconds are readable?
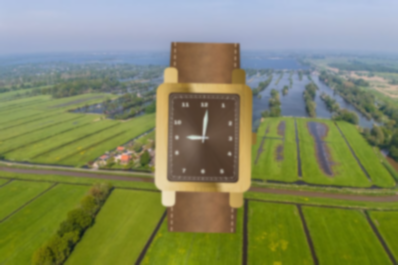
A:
**9:01**
